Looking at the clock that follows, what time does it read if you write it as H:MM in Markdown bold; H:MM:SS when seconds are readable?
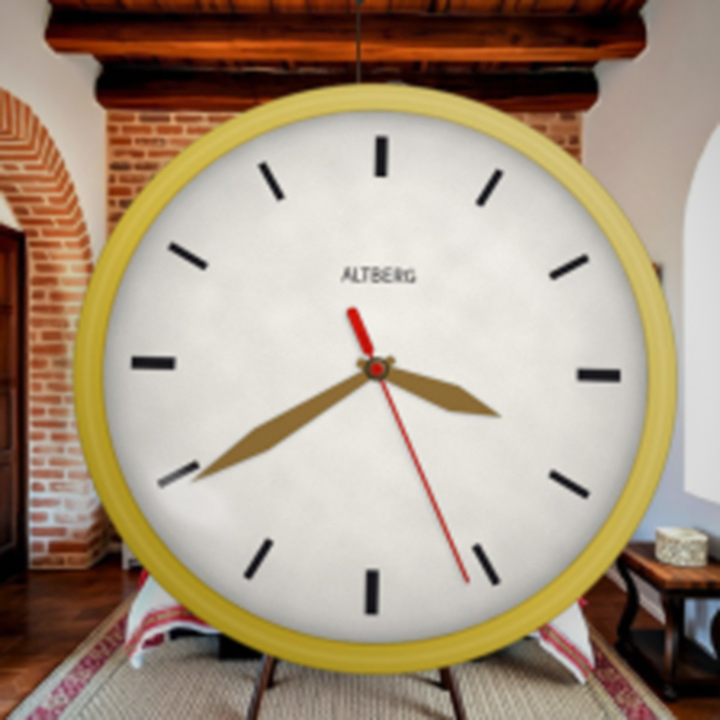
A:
**3:39:26**
